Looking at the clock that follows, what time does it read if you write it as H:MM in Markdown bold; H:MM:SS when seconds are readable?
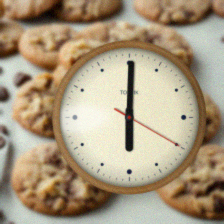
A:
**6:00:20**
